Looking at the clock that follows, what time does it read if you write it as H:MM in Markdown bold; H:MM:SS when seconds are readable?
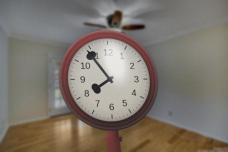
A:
**7:54**
